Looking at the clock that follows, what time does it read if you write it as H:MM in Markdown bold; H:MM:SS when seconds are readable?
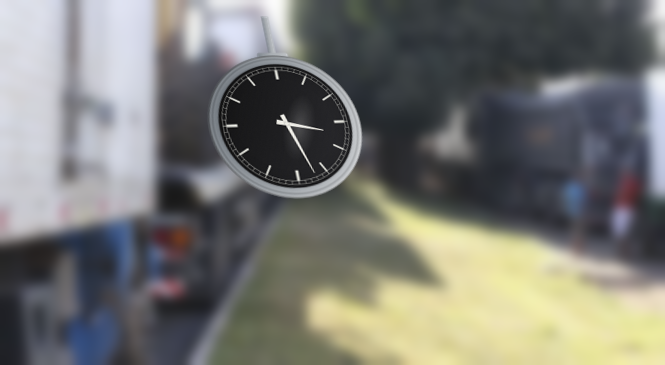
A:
**3:27**
